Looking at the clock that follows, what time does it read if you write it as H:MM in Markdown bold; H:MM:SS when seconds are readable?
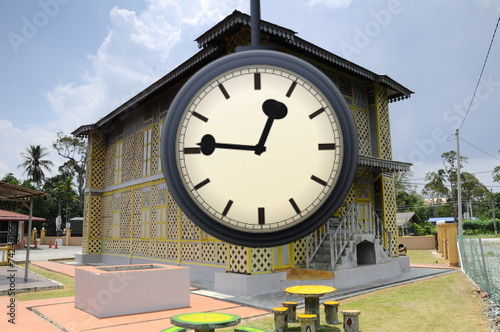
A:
**12:46**
